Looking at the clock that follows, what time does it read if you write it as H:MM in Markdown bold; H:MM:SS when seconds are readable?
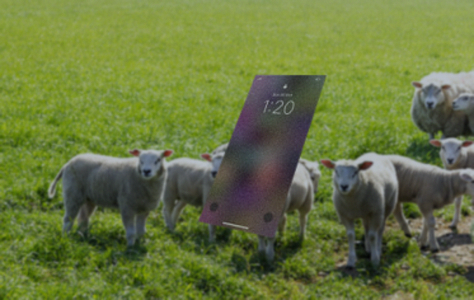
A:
**1:20**
